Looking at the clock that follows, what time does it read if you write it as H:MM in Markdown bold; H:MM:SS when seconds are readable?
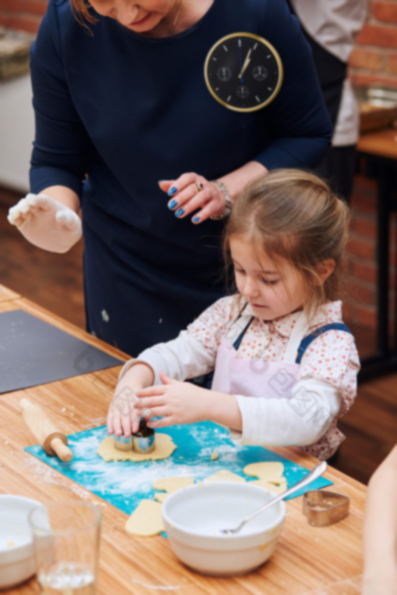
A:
**1:04**
